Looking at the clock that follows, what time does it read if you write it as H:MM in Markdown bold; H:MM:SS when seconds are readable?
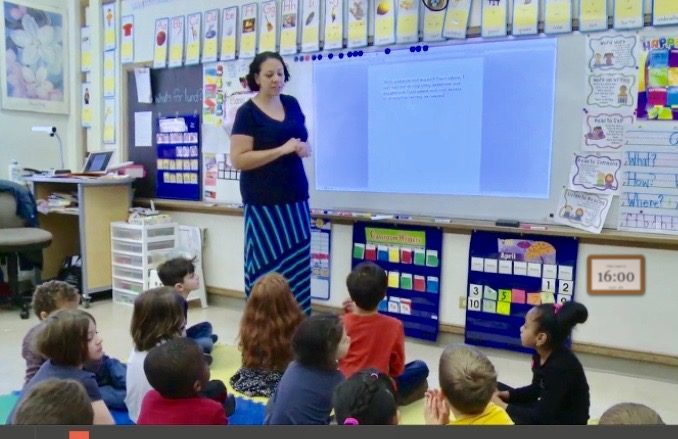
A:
**16:00**
